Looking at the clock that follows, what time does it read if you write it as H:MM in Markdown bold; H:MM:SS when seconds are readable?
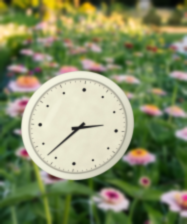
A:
**2:37**
